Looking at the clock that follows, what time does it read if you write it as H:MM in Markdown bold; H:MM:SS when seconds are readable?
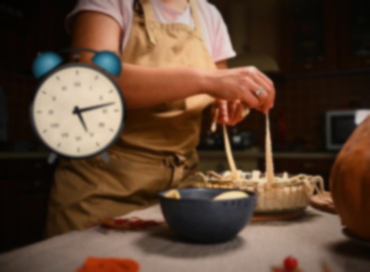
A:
**5:13**
